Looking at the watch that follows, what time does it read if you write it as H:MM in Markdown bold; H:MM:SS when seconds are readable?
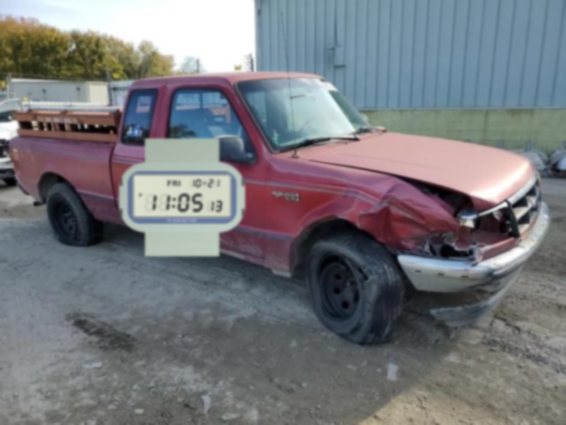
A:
**11:05:13**
